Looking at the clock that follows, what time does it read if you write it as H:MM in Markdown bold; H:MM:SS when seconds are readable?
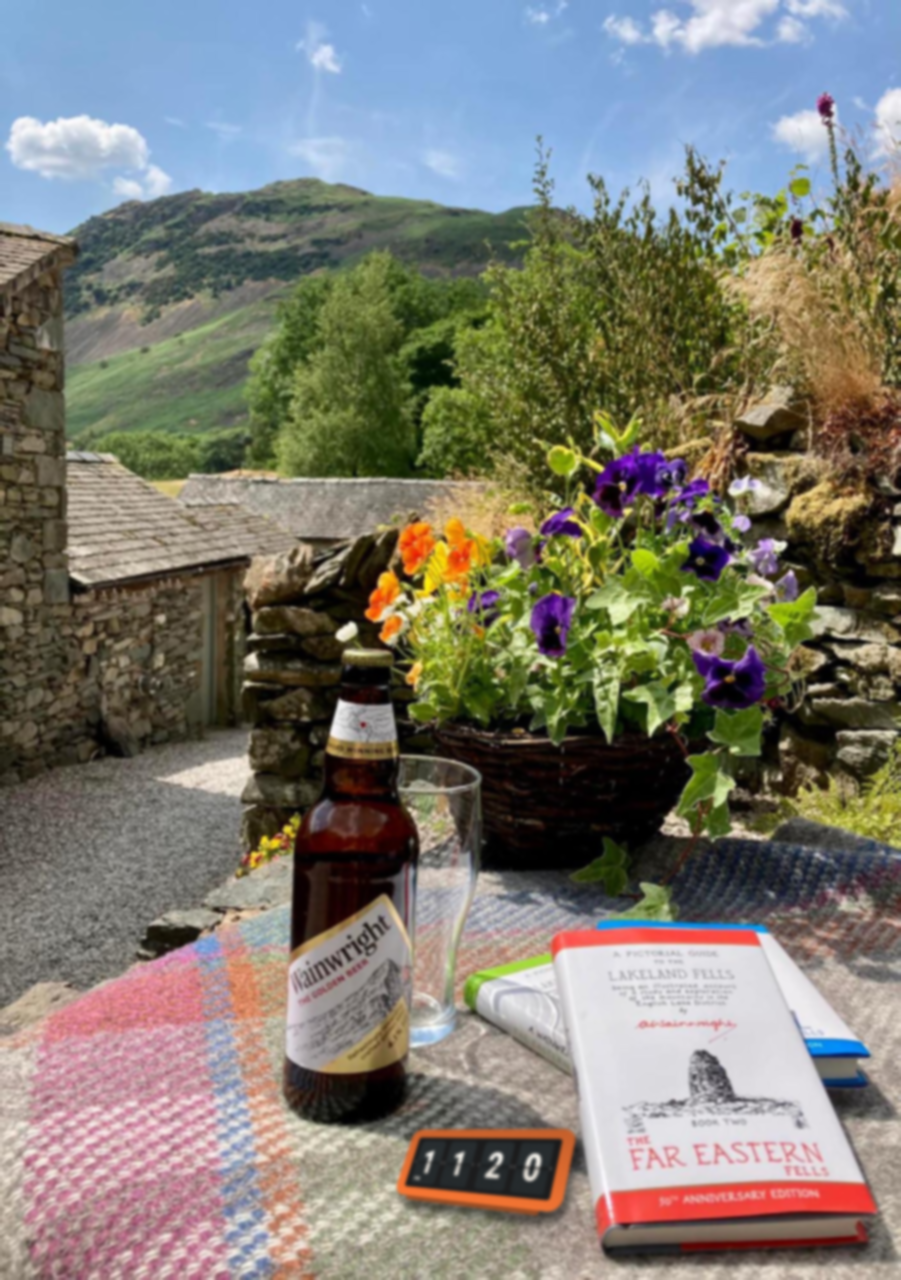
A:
**11:20**
